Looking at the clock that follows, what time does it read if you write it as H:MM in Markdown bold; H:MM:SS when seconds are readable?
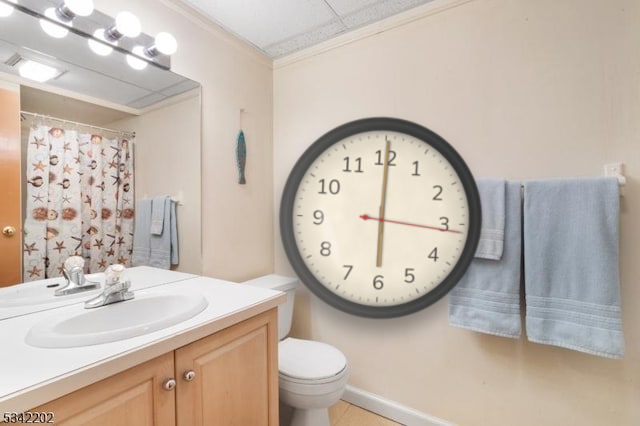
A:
**6:00:16**
